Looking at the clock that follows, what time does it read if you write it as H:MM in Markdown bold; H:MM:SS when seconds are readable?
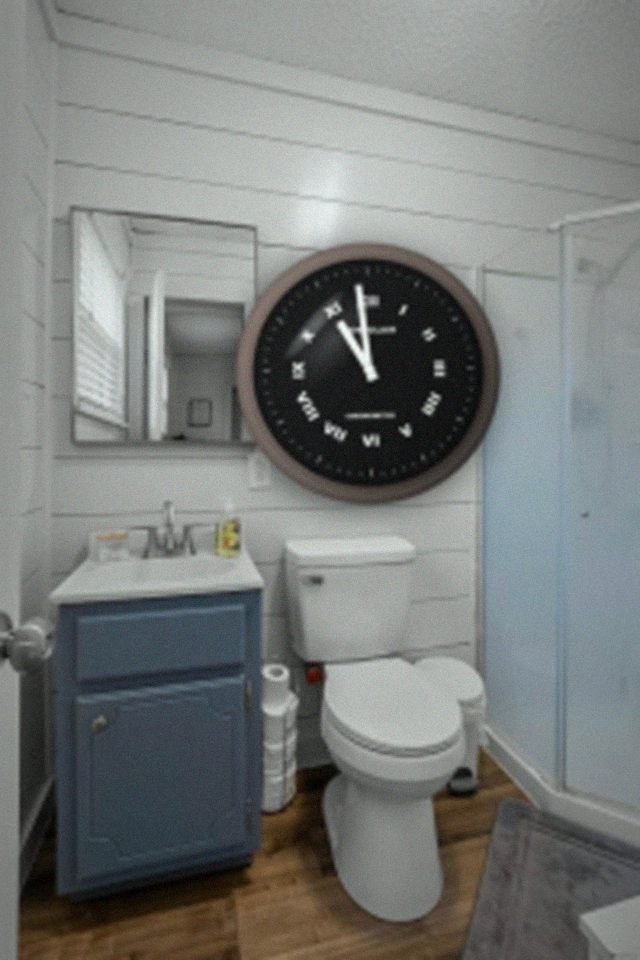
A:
**10:59**
